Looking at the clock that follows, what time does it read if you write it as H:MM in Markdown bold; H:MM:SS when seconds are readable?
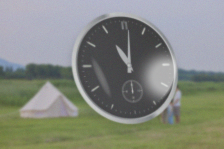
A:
**11:01**
